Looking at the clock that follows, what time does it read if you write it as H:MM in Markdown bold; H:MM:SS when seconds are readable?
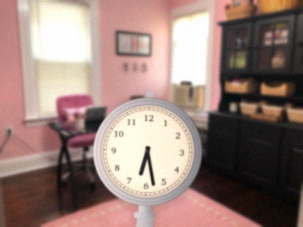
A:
**6:28**
